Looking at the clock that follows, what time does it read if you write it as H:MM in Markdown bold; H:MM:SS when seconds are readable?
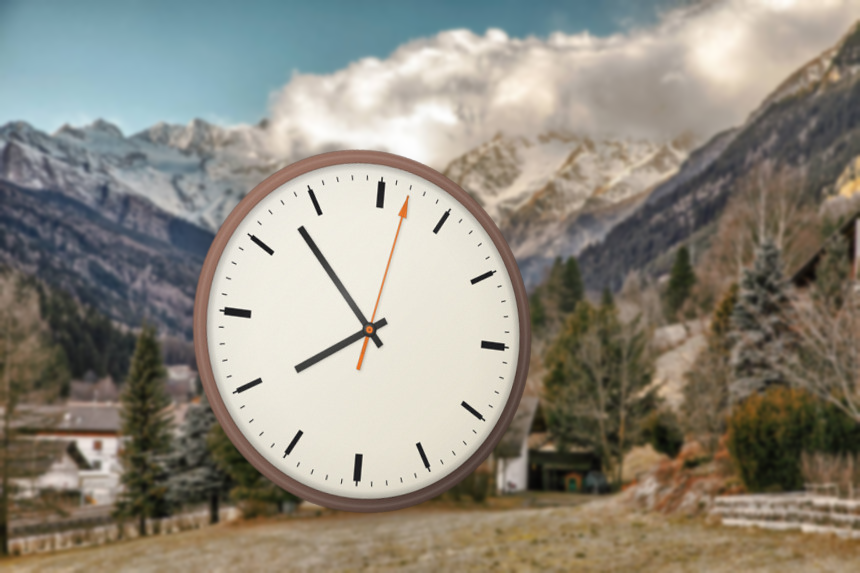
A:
**7:53:02**
